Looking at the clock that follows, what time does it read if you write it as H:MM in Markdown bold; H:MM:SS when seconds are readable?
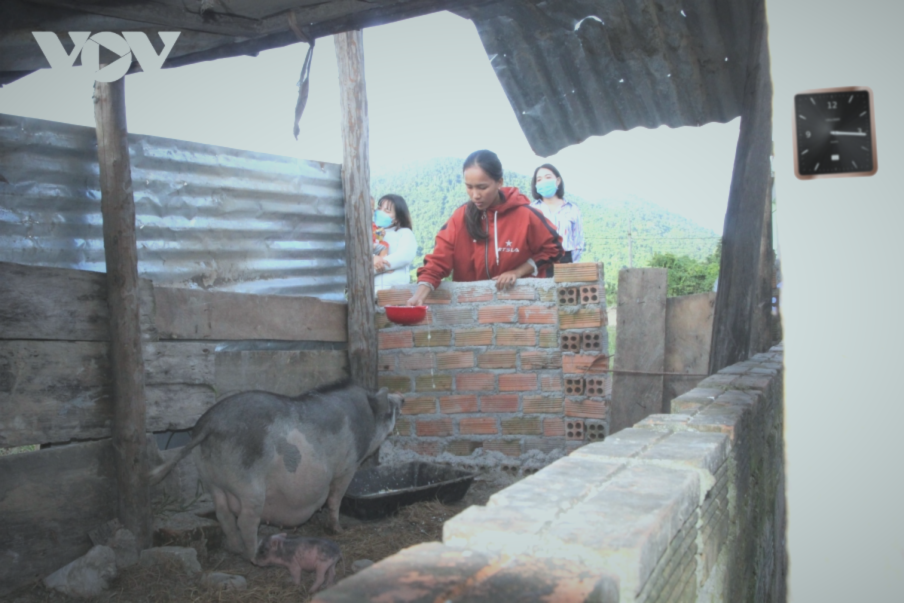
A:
**3:16**
